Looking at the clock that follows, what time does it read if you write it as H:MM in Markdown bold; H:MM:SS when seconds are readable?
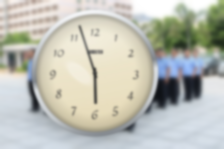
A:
**5:57**
